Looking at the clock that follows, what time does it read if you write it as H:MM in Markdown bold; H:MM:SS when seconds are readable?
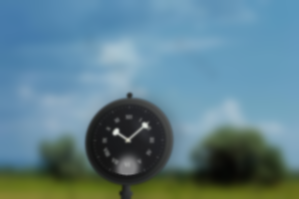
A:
**10:08**
